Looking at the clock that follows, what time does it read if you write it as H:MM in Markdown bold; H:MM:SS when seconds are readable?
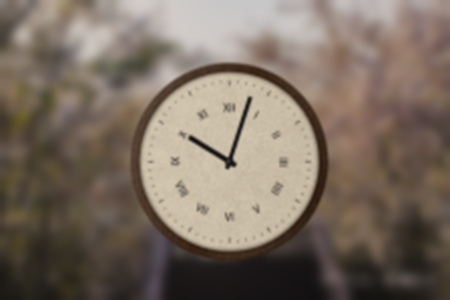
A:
**10:03**
